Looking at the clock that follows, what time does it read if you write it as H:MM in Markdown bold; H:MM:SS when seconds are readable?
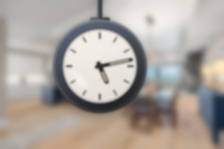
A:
**5:13**
